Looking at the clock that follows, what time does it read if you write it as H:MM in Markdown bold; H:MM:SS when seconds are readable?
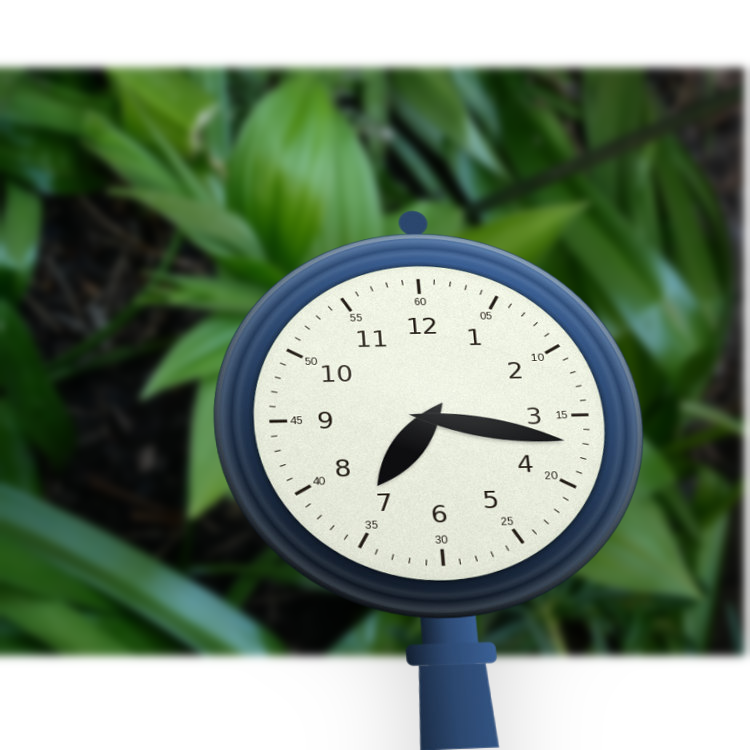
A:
**7:17**
